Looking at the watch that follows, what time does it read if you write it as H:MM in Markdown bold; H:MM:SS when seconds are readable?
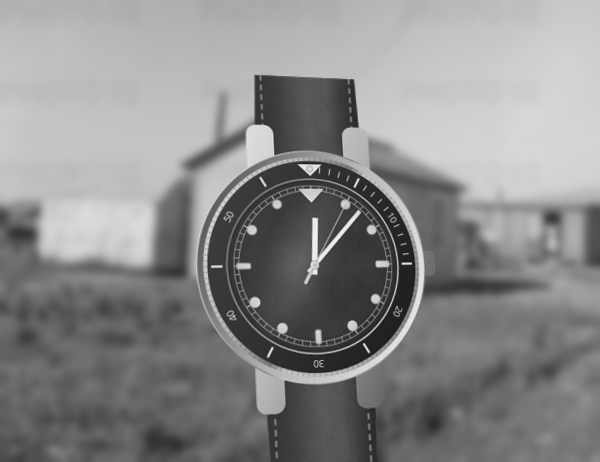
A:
**12:07:05**
